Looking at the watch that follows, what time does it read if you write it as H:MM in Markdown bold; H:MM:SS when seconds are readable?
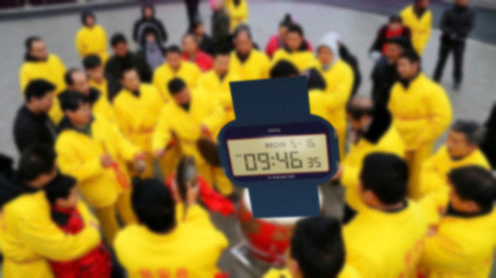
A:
**9:46**
